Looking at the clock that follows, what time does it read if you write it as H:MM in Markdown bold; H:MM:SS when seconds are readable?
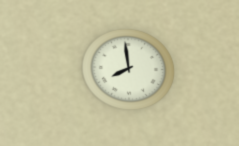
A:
**7:59**
